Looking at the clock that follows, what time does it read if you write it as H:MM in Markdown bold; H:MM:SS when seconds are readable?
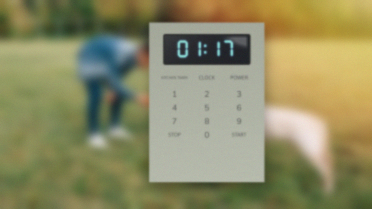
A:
**1:17**
